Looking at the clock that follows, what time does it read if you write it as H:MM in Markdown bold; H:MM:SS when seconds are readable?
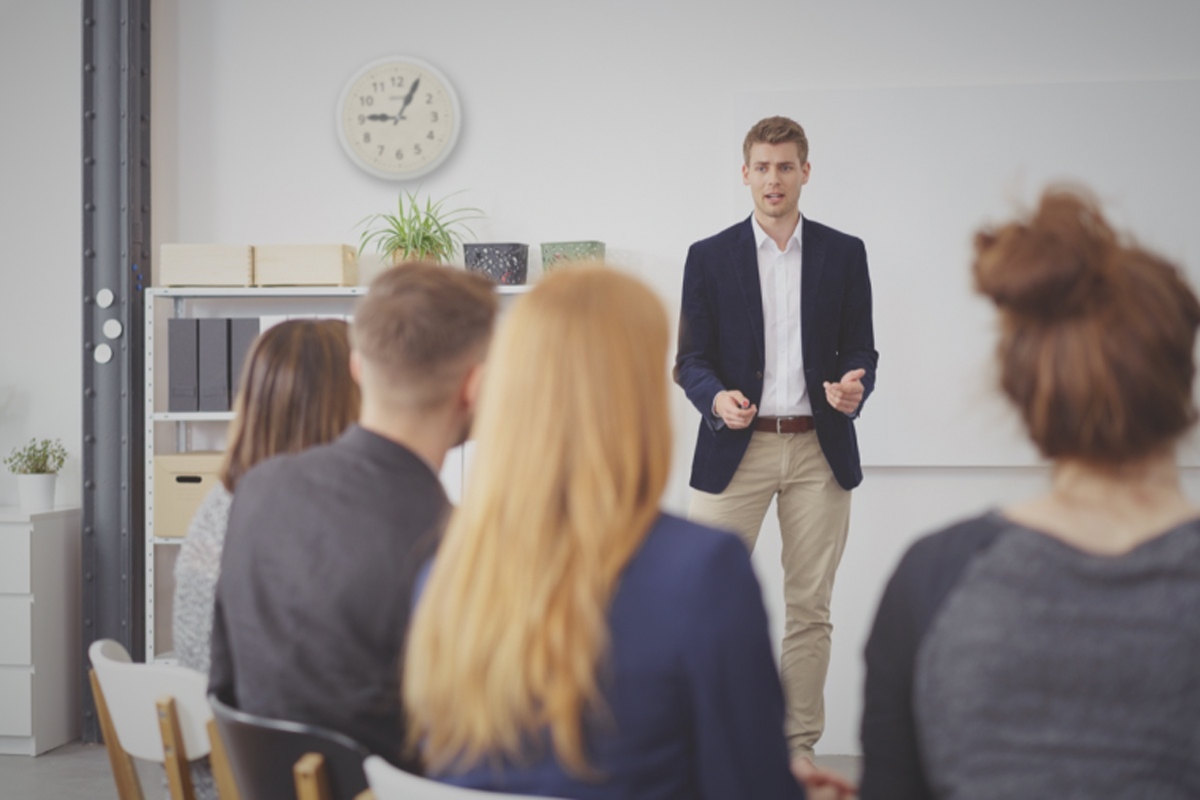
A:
**9:05**
